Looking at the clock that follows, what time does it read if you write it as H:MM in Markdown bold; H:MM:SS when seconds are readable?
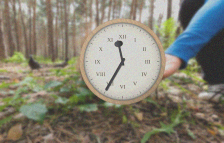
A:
**11:35**
